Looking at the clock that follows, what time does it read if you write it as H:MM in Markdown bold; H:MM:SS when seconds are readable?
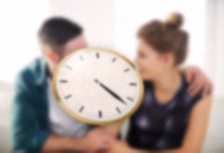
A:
**4:22**
